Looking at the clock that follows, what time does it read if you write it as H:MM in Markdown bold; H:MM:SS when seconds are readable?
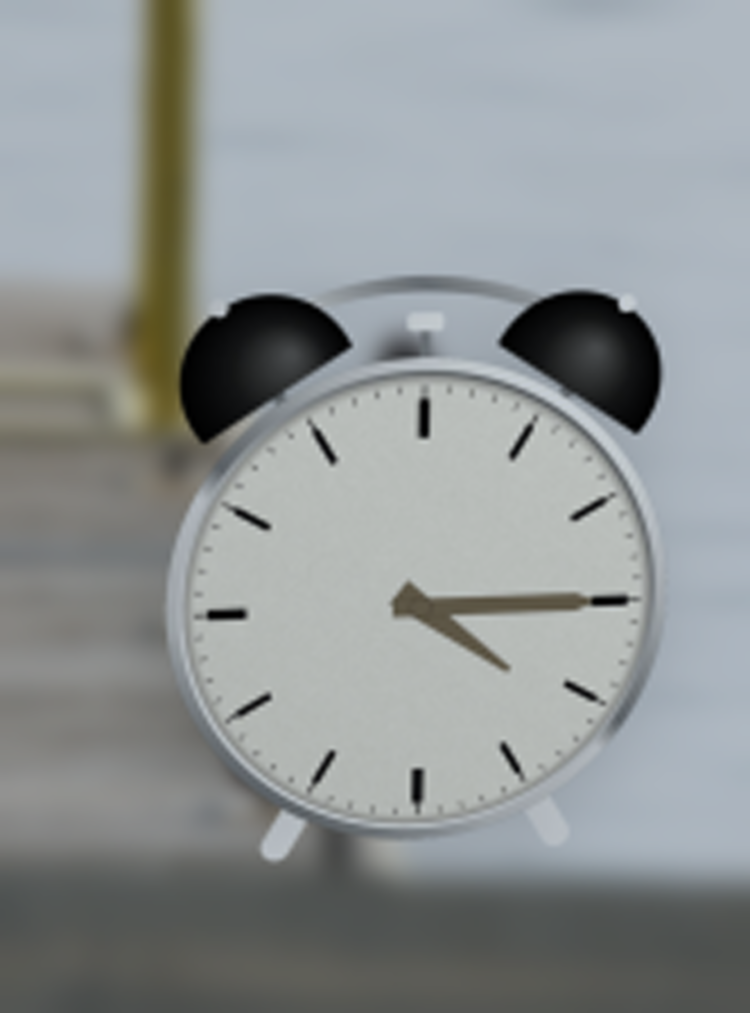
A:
**4:15**
